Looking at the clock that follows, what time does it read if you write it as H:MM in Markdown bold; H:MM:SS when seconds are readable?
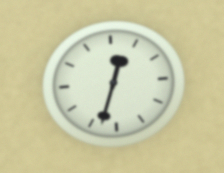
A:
**12:33**
